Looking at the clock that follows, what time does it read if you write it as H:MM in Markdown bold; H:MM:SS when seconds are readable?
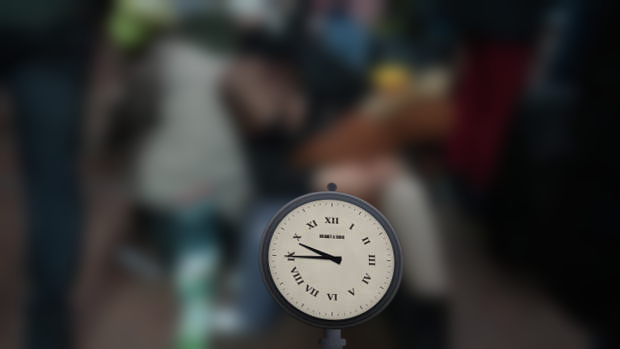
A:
**9:45**
